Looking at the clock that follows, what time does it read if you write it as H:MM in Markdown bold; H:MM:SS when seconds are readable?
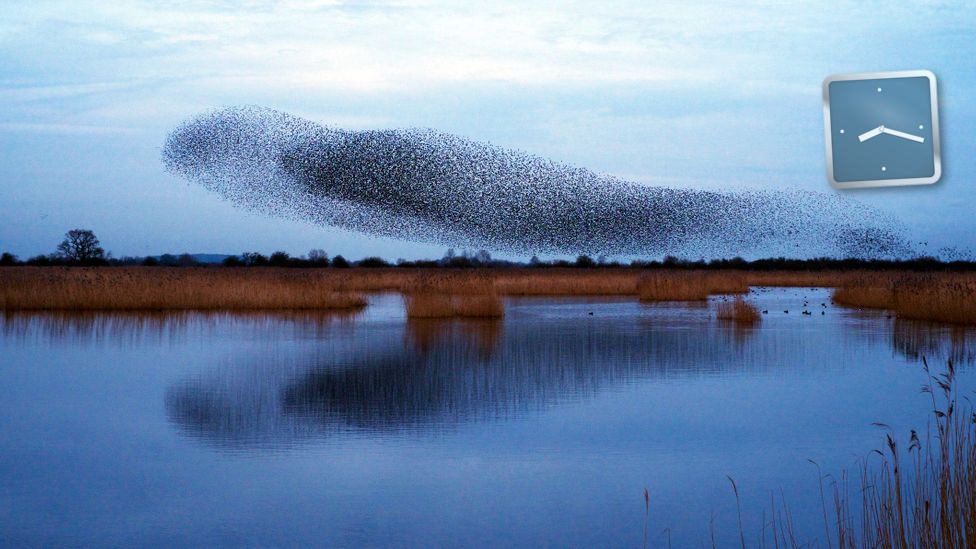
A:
**8:18**
